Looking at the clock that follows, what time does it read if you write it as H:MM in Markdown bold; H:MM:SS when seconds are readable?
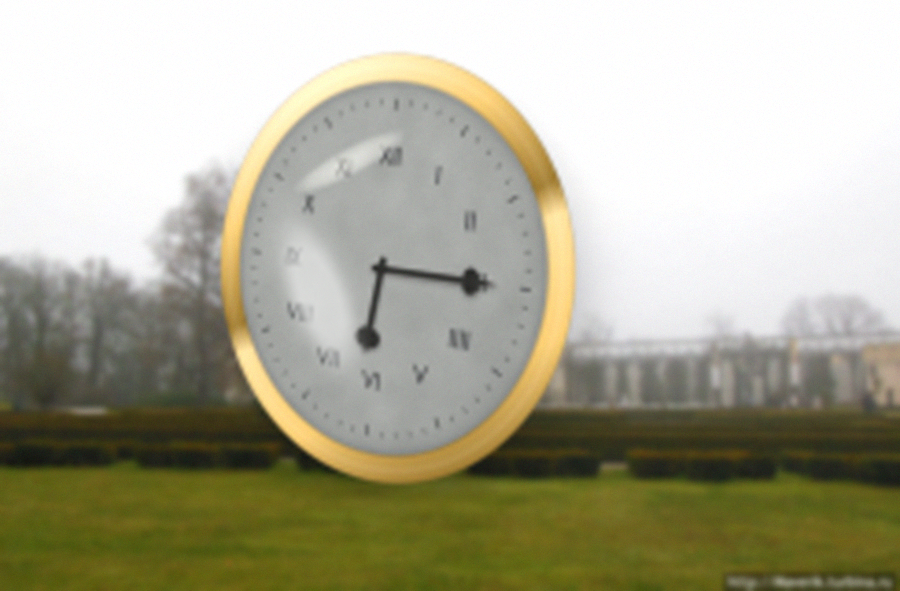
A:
**6:15**
